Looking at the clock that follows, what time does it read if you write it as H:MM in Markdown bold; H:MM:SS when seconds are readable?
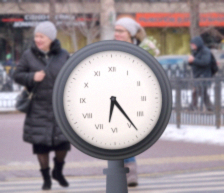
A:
**6:24**
